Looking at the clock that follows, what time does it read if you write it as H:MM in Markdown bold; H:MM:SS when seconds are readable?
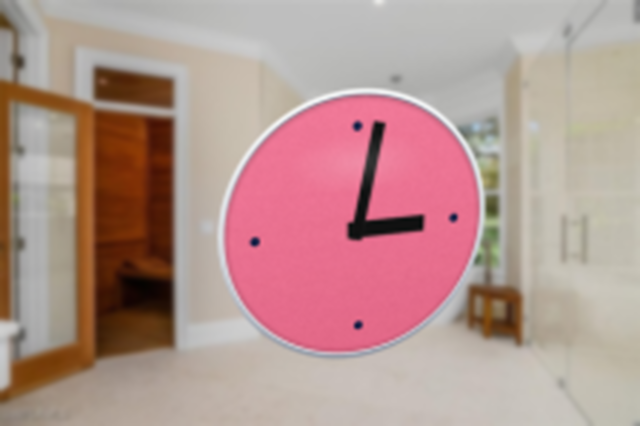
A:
**3:02**
